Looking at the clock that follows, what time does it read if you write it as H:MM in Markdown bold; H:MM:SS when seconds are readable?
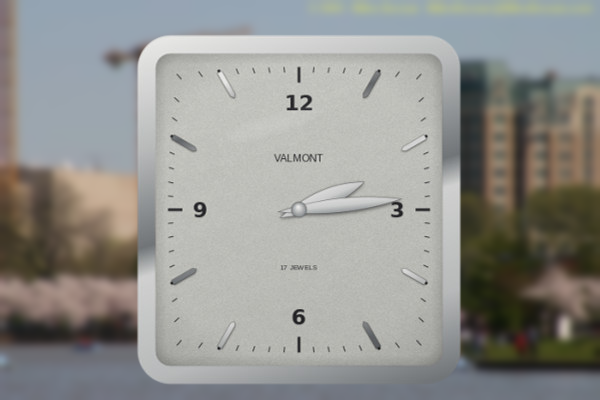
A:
**2:14**
